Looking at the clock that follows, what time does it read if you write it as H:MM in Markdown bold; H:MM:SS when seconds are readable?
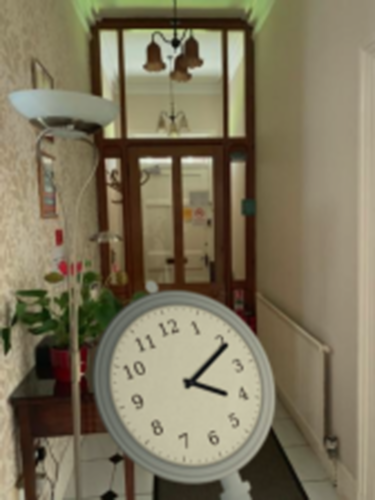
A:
**4:11**
